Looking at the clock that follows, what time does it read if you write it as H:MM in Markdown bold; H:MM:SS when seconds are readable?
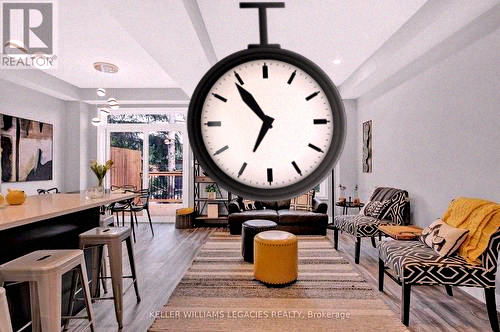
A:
**6:54**
